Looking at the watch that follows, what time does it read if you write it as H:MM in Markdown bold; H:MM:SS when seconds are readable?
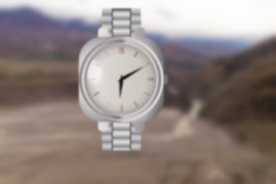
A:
**6:10**
